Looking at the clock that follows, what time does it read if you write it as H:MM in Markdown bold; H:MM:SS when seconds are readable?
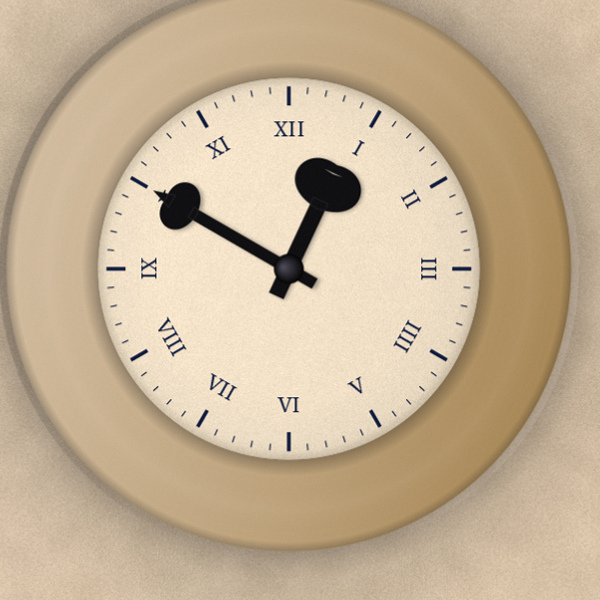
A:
**12:50**
